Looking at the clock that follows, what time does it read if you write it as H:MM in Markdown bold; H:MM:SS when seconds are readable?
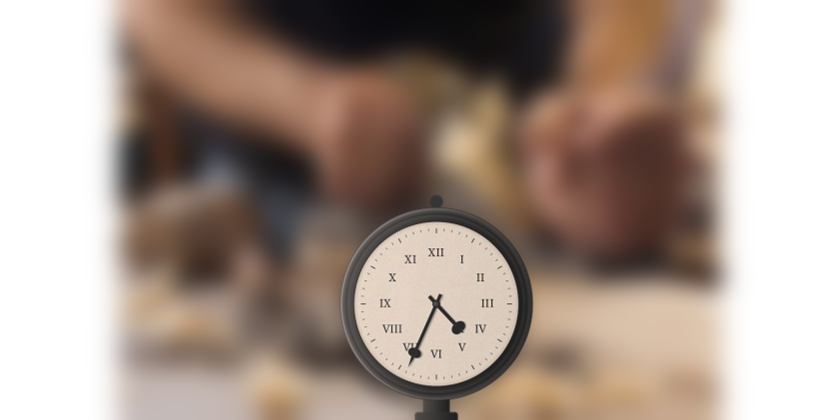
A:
**4:34**
